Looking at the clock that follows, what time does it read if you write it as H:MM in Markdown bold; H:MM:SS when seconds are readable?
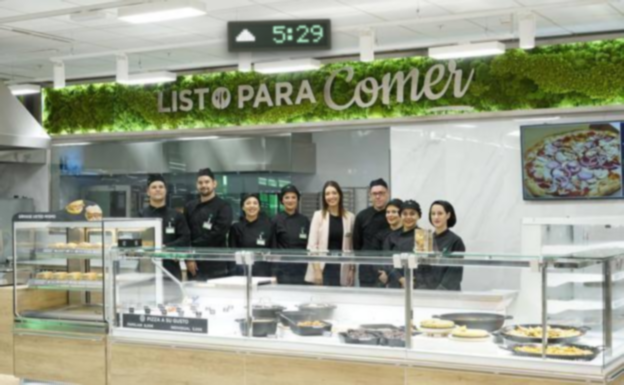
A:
**5:29**
